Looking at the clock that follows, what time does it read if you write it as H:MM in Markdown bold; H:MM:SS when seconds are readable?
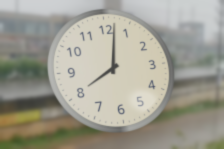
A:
**8:02**
